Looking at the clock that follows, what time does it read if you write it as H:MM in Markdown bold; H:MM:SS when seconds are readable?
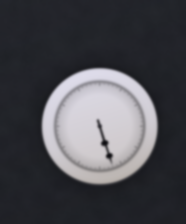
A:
**5:27**
